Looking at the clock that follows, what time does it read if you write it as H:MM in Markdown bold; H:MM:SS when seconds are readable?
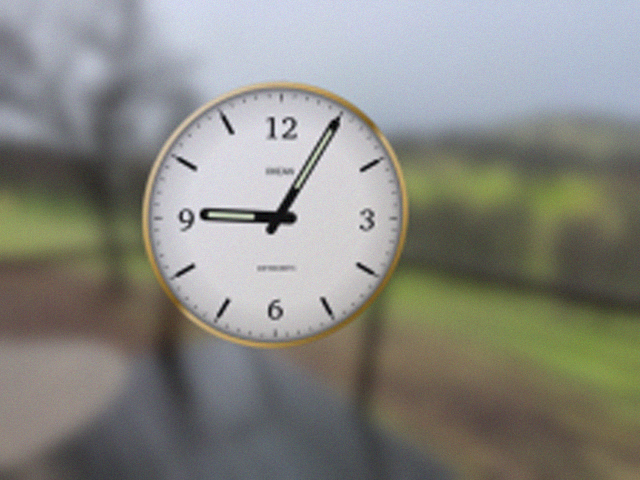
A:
**9:05**
